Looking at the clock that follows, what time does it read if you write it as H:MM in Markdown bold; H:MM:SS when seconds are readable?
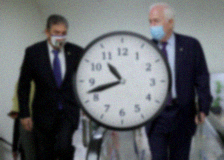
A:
**10:42**
